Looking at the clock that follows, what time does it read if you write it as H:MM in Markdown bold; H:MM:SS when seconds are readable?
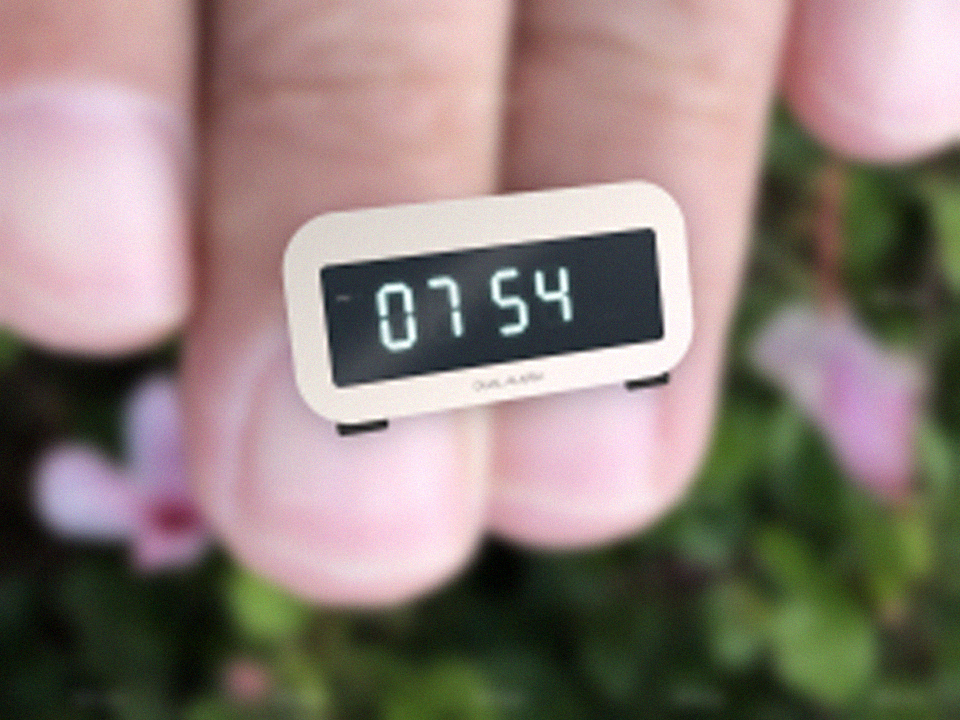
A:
**7:54**
